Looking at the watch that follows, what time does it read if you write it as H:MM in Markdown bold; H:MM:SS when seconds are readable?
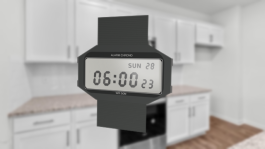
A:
**6:00:23**
